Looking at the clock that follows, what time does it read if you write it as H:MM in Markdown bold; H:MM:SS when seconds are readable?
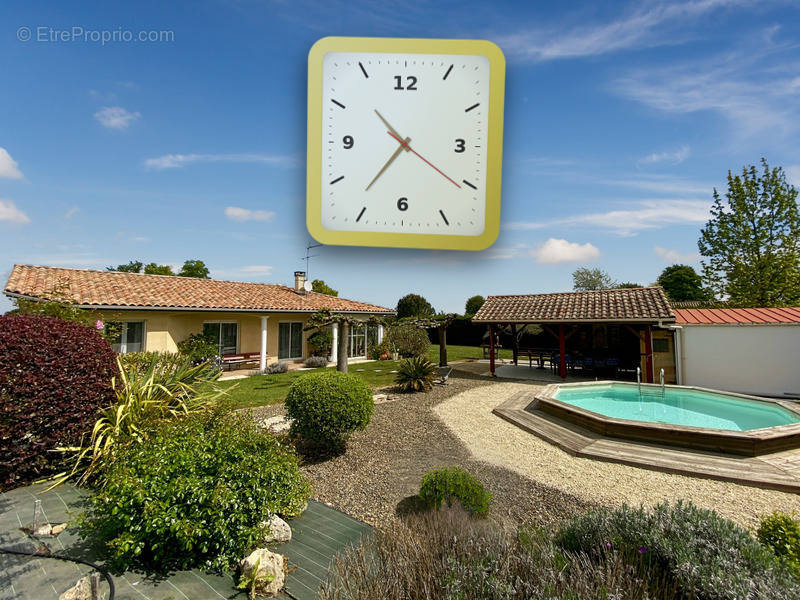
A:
**10:36:21**
